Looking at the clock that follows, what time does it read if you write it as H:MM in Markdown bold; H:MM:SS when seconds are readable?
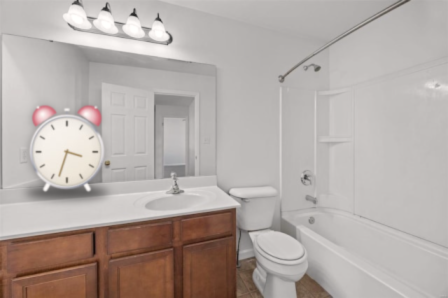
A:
**3:33**
